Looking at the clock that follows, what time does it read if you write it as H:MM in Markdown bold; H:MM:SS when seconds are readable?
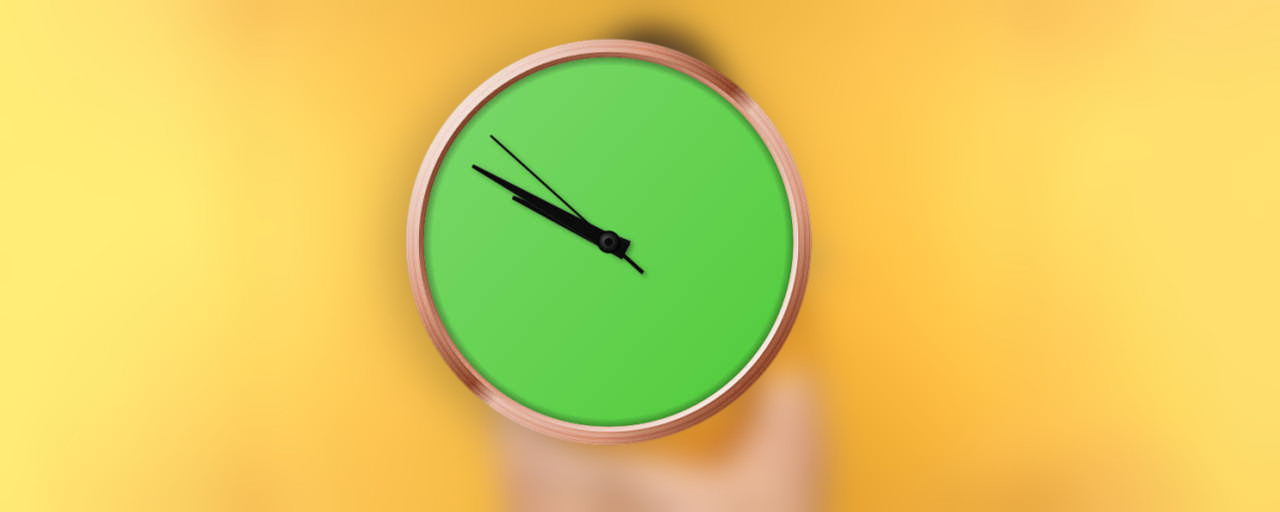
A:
**9:49:52**
